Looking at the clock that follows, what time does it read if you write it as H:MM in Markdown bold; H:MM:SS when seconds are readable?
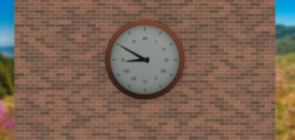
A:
**8:50**
